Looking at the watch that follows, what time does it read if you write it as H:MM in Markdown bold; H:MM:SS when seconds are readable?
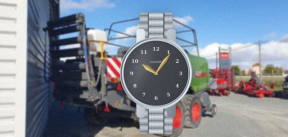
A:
**10:06**
